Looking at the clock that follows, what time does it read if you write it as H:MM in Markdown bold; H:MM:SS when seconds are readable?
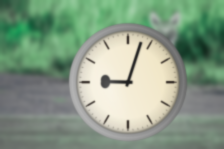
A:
**9:03**
